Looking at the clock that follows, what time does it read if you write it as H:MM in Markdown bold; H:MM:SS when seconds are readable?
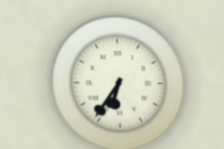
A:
**6:36**
